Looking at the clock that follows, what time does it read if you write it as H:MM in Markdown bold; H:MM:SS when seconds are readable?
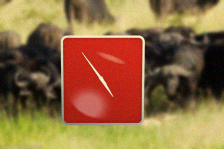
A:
**4:54**
